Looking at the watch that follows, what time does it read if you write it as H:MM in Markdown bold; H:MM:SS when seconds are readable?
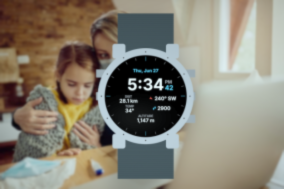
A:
**5:34**
